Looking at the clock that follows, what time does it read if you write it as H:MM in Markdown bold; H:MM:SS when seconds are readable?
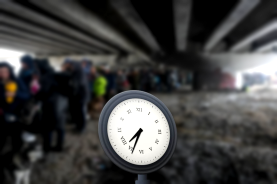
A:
**7:34**
